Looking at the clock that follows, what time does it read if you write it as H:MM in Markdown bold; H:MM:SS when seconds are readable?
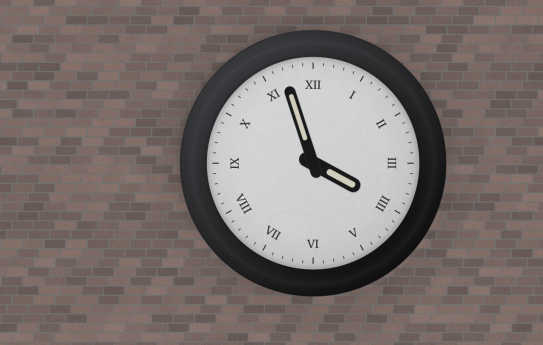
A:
**3:57**
